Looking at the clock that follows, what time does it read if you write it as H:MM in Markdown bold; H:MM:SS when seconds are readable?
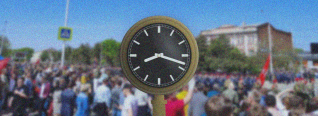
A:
**8:18**
